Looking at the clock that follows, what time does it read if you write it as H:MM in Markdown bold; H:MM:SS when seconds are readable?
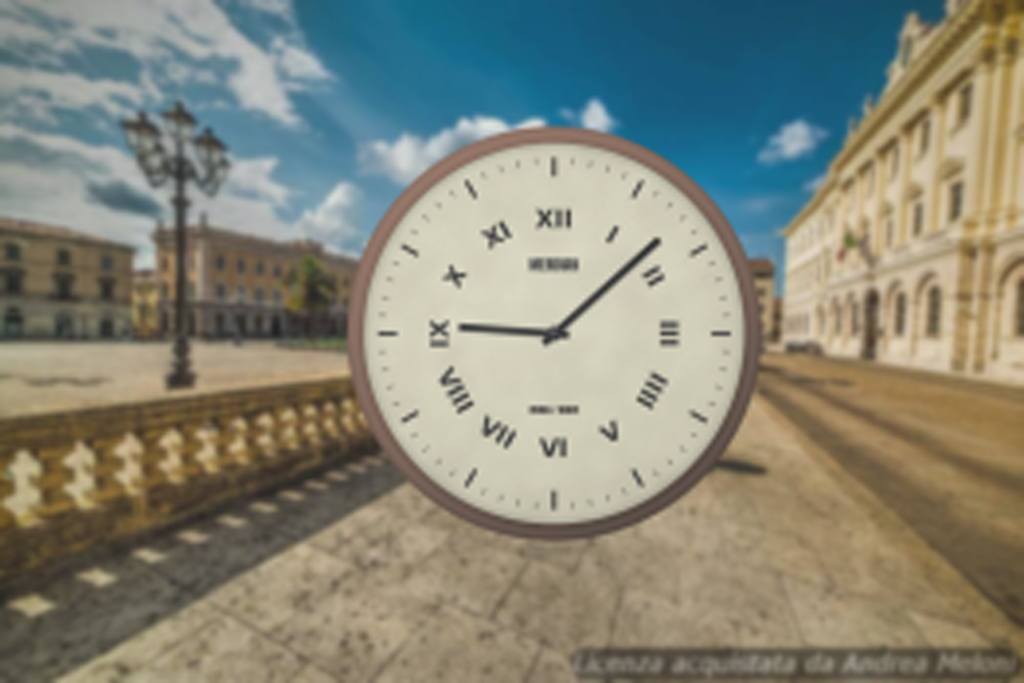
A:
**9:08**
